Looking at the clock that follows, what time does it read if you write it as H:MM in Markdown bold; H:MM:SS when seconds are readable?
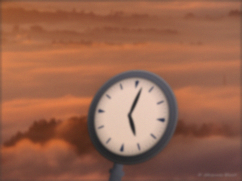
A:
**5:02**
